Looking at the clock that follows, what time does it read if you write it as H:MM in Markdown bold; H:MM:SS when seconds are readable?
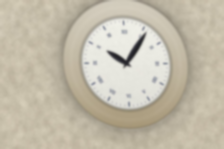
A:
**10:06**
